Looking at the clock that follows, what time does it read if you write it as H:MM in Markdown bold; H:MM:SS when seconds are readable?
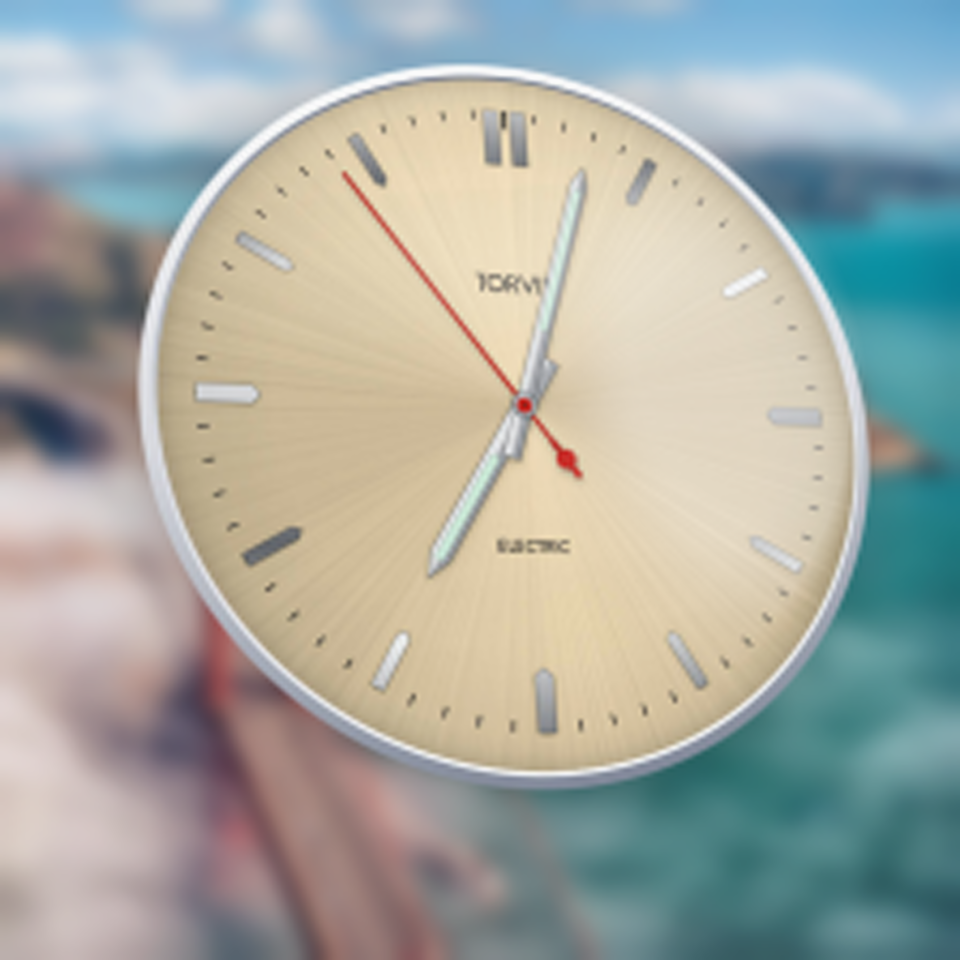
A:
**7:02:54**
